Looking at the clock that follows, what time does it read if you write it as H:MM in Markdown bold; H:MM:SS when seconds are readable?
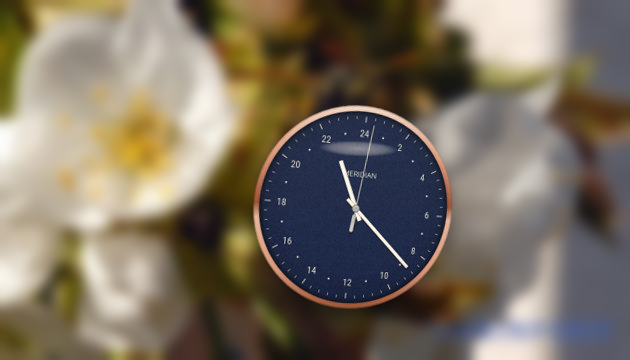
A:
**22:22:01**
